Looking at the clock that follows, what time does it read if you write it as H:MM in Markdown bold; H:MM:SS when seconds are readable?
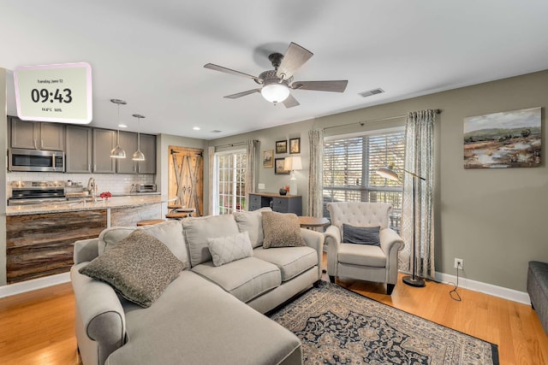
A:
**9:43**
